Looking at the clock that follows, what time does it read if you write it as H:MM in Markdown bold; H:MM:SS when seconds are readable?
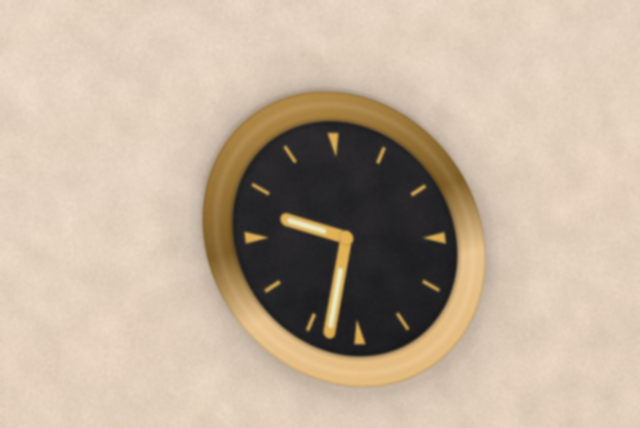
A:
**9:33**
